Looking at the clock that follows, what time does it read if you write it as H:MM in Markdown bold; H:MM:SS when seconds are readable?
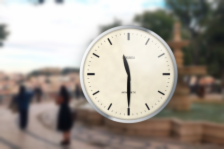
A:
**11:30**
